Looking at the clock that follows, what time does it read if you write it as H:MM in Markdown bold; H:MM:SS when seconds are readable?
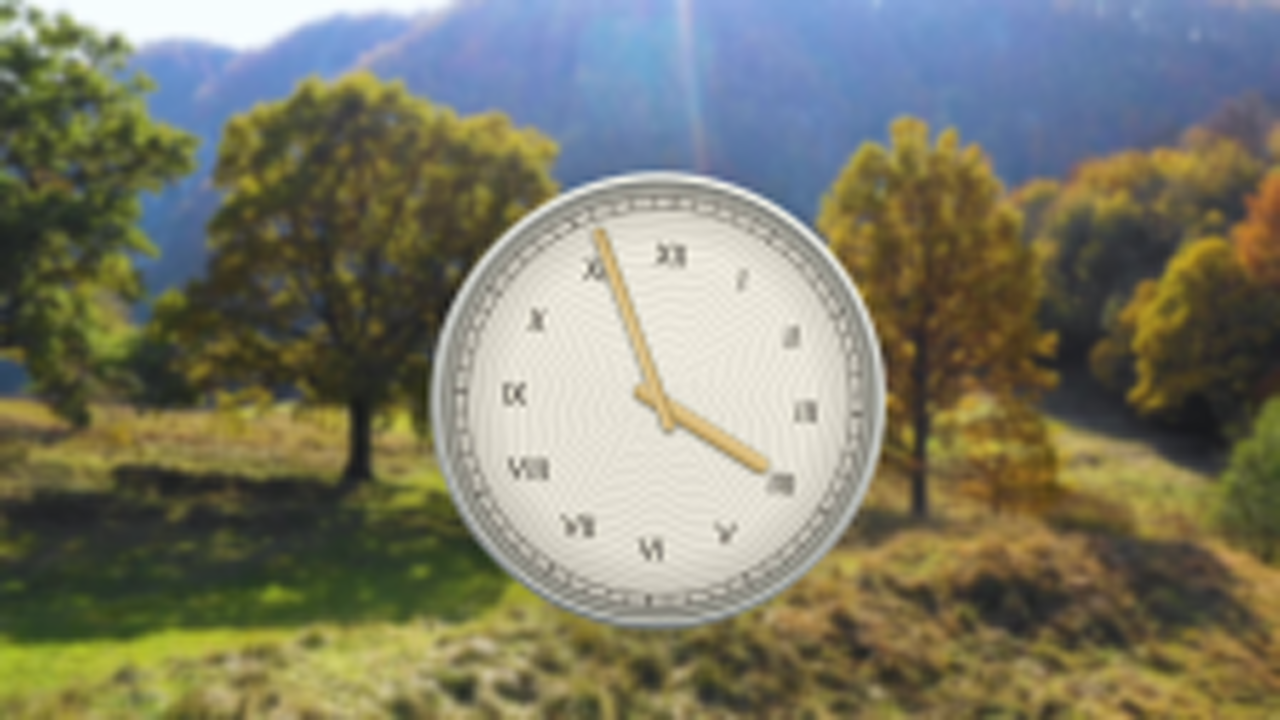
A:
**3:56**
